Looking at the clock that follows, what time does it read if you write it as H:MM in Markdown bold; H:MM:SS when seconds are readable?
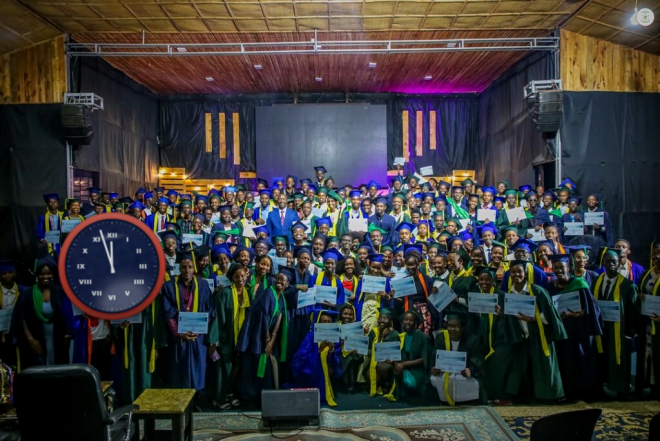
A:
**11:57**
